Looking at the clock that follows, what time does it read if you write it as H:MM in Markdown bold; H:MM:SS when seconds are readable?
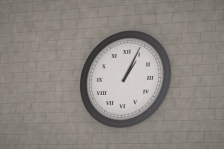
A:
**1:04**
